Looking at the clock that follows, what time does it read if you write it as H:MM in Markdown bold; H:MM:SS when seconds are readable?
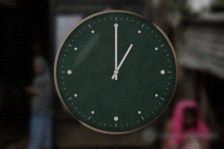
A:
**1:00**
